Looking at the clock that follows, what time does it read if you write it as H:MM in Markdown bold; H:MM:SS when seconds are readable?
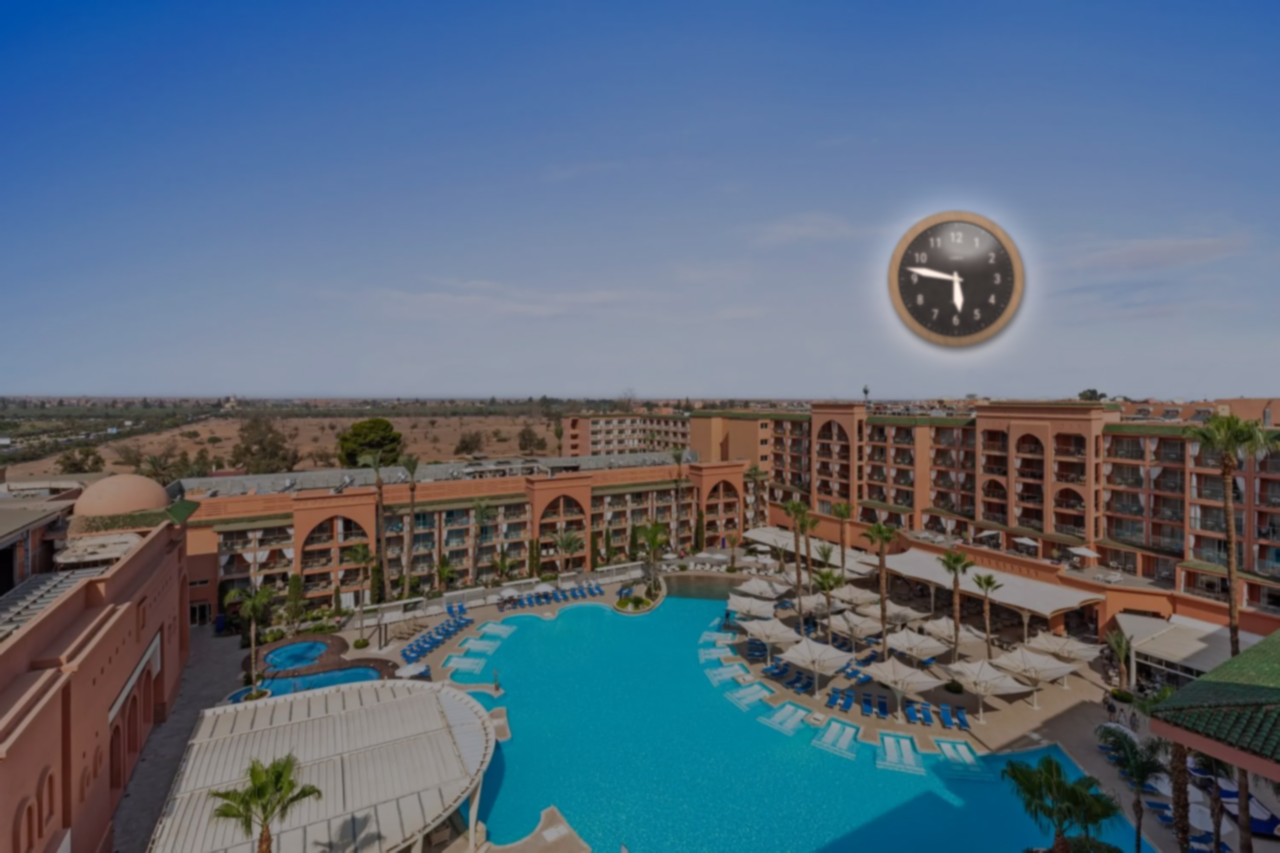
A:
**5:47**
